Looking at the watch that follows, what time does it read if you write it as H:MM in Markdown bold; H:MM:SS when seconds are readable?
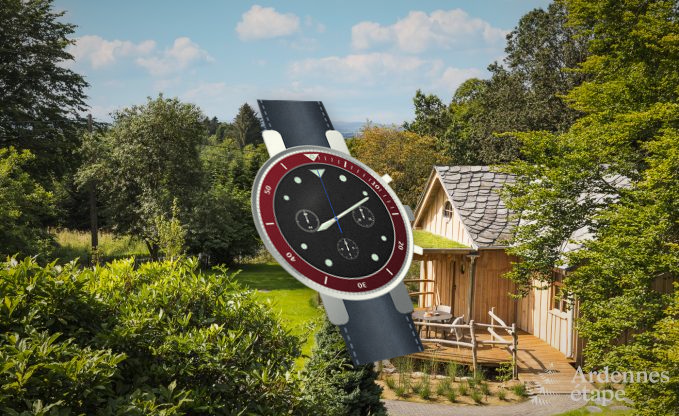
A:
**8:11**
